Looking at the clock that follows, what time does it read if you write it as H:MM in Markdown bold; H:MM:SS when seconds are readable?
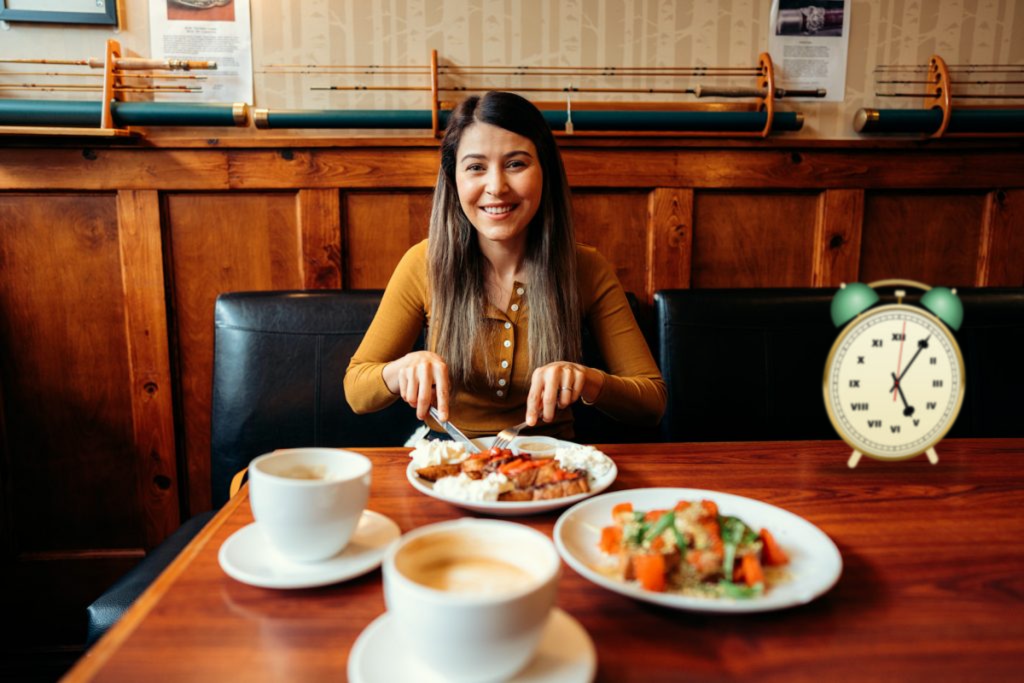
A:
**5:06:01**
